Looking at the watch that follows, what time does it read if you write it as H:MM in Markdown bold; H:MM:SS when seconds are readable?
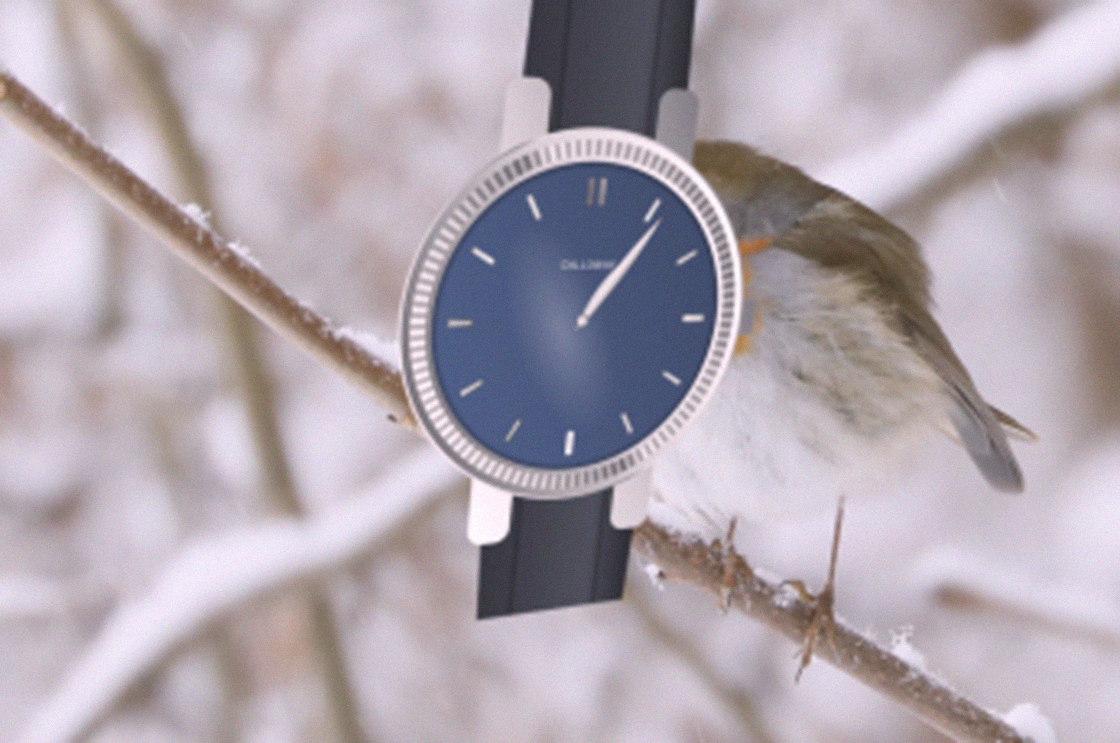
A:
**1:06**
